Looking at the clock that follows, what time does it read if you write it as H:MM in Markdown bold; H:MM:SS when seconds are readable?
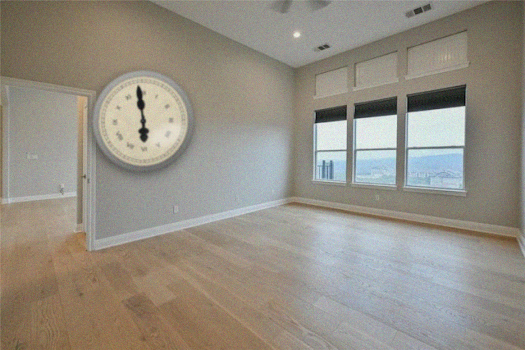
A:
**5:59**
